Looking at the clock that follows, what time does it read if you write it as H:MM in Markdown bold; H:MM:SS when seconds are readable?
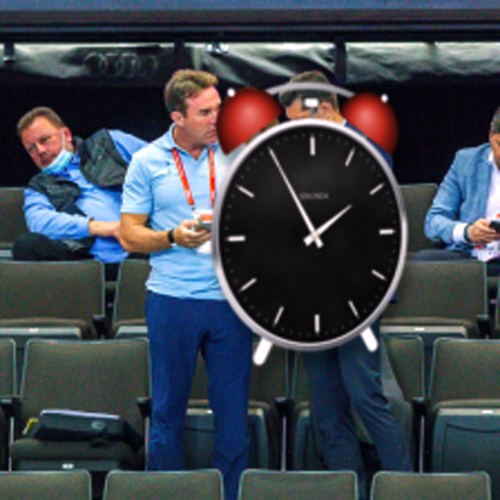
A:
**1:55**
